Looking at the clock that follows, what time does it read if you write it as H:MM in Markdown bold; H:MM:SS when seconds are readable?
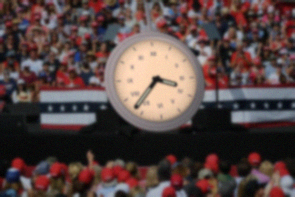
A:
**3:37**
